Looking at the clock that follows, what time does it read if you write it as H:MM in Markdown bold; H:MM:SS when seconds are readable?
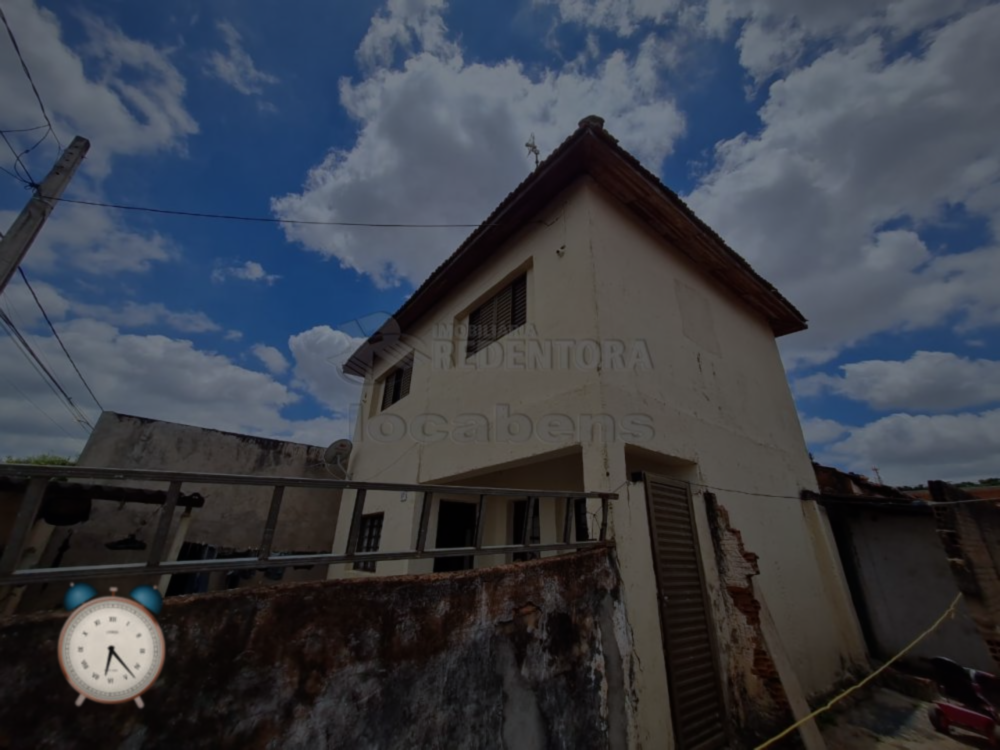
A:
**6:23**
